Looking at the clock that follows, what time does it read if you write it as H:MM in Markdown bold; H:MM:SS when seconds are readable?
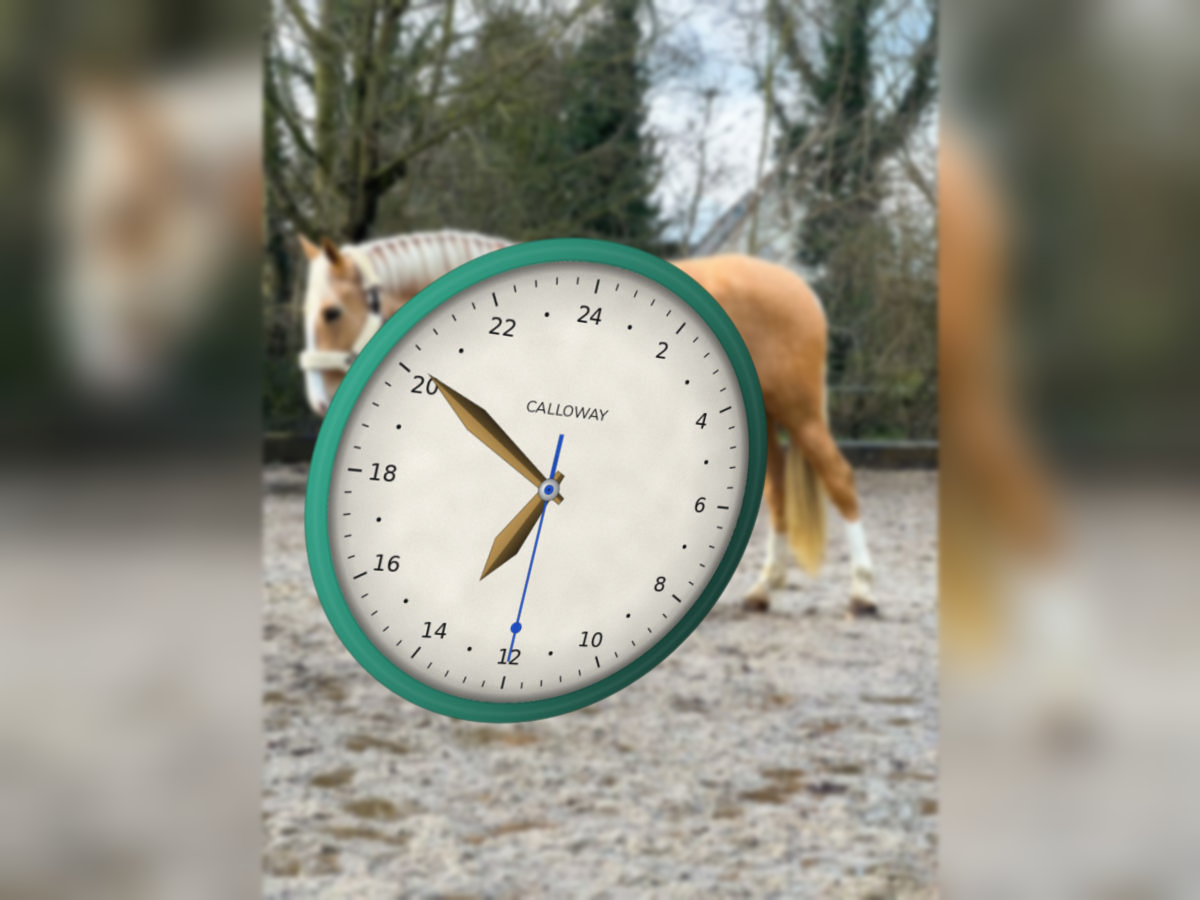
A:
**13:50:30**
